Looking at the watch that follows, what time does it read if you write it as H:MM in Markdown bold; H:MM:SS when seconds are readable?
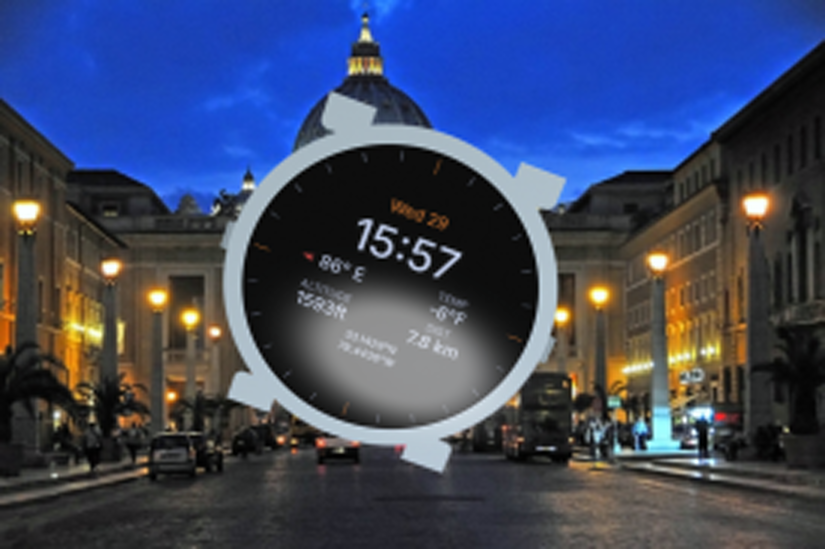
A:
**15:57**
